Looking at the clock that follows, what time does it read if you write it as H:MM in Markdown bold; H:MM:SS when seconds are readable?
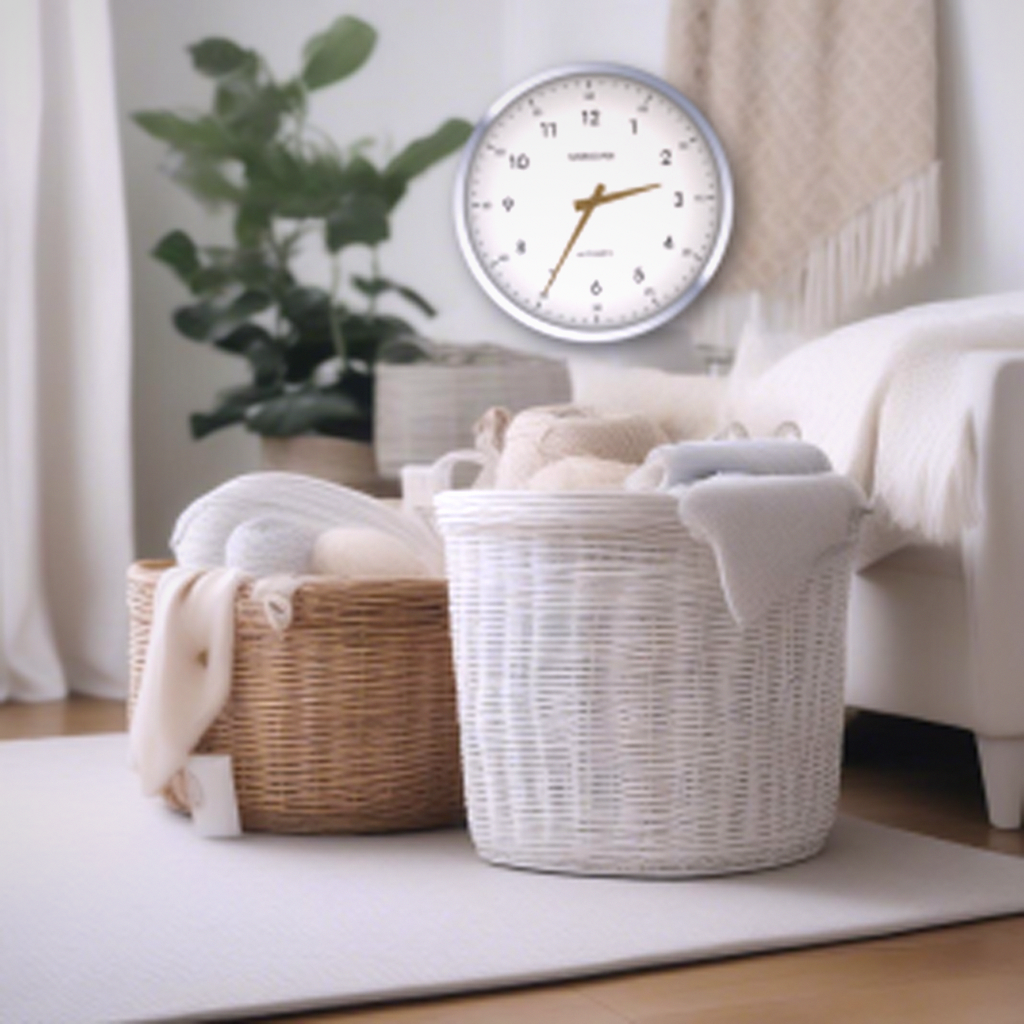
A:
**2:35**
